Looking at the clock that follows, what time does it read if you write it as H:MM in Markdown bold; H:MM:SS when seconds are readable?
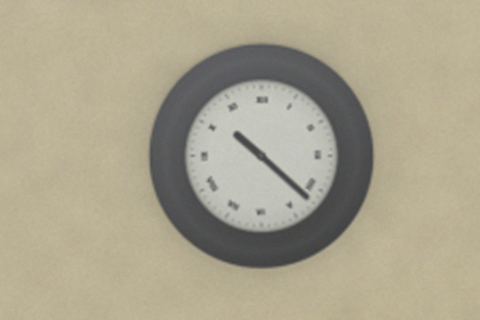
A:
**10:22**
